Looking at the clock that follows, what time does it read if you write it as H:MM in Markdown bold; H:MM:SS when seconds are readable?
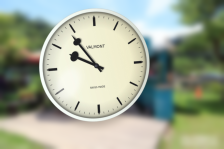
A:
**9:54**
